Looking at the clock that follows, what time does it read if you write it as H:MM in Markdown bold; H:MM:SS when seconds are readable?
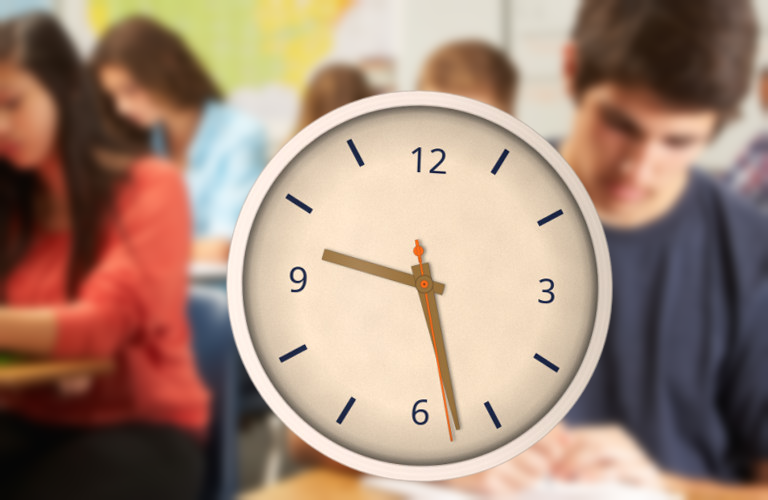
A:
**9:27:28**
